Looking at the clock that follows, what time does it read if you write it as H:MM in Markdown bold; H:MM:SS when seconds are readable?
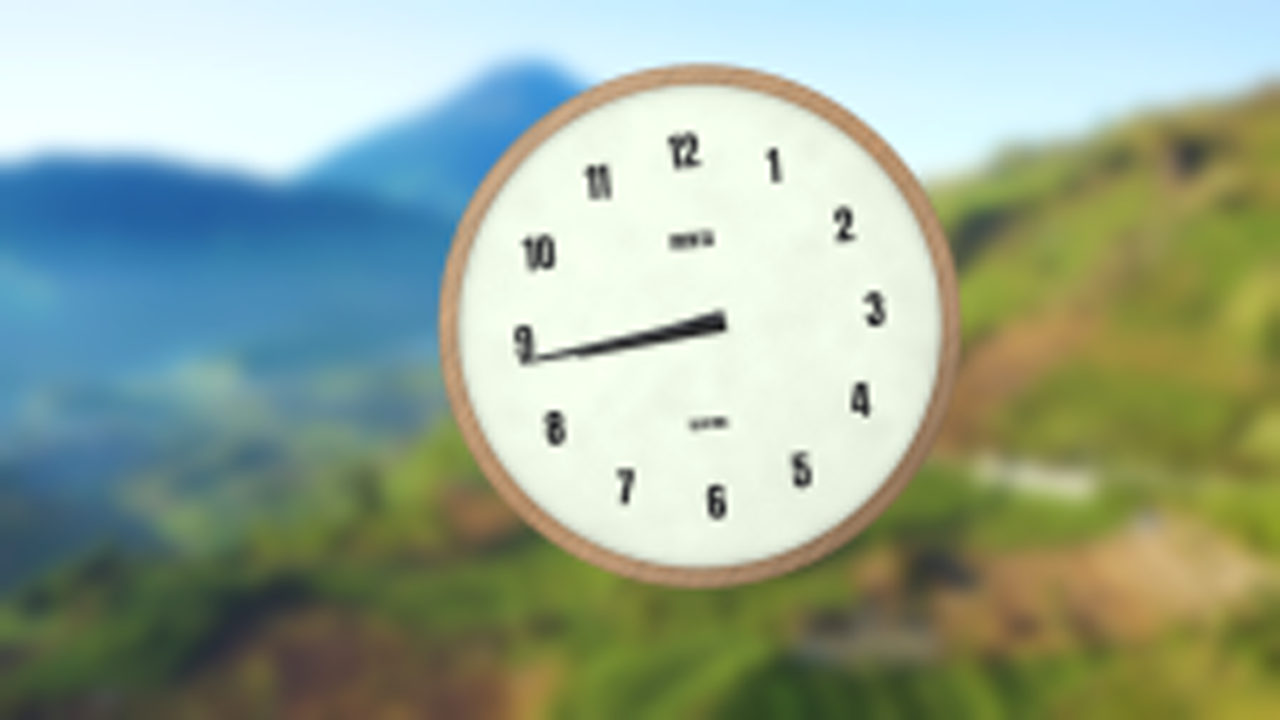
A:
**8:44**
